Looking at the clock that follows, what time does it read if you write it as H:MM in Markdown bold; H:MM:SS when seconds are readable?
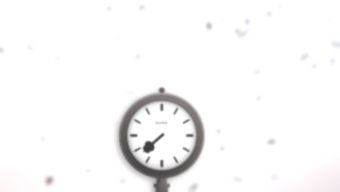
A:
**7:38**
